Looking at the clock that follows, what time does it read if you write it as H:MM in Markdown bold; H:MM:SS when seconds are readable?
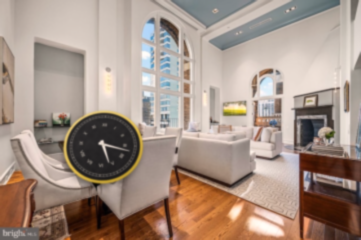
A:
**5:17**
